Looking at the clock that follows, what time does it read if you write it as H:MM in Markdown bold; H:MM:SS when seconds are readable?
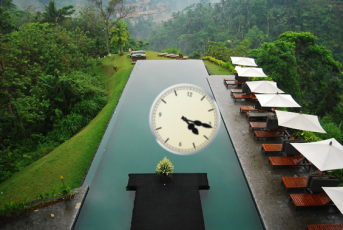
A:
**4:16**
